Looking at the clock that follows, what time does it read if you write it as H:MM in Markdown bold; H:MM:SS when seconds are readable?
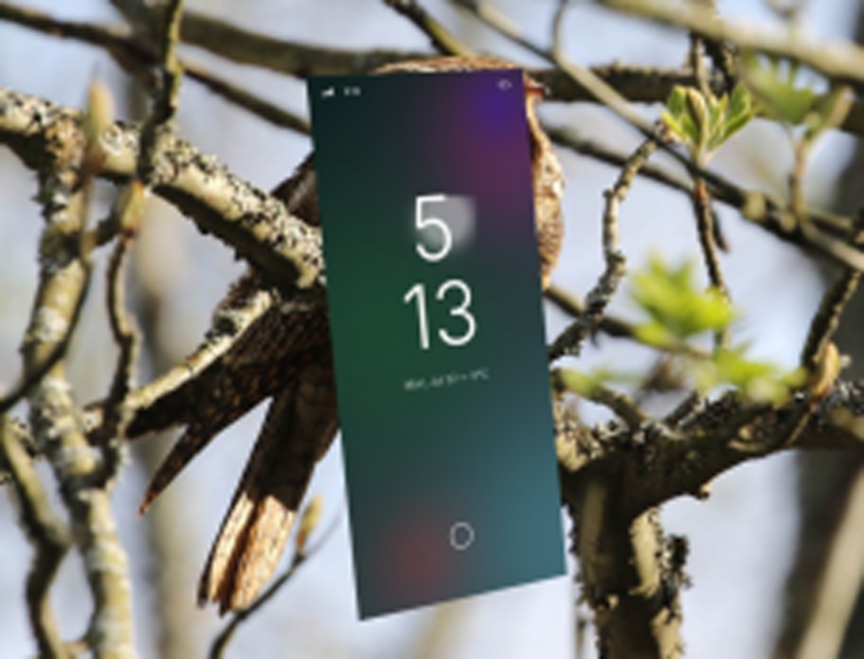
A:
**5:13**
